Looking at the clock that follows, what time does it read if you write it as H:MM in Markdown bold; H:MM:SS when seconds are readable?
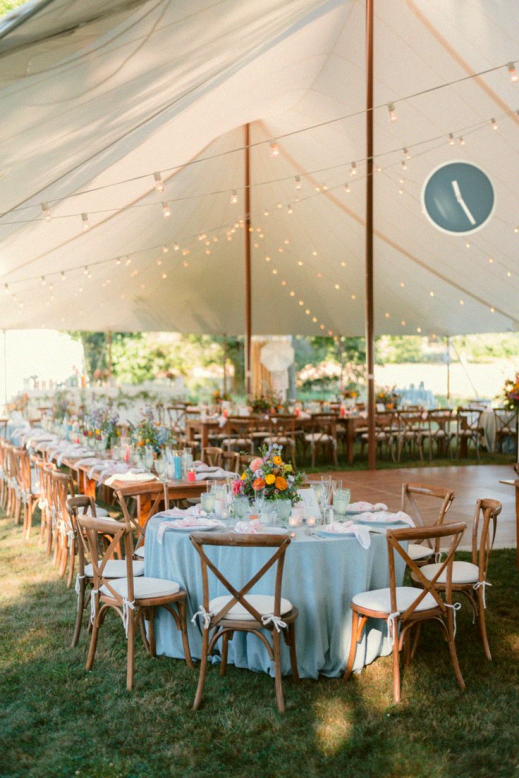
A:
**11:25**
